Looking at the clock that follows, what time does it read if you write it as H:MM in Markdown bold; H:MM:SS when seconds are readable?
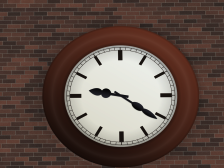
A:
**9:21**
